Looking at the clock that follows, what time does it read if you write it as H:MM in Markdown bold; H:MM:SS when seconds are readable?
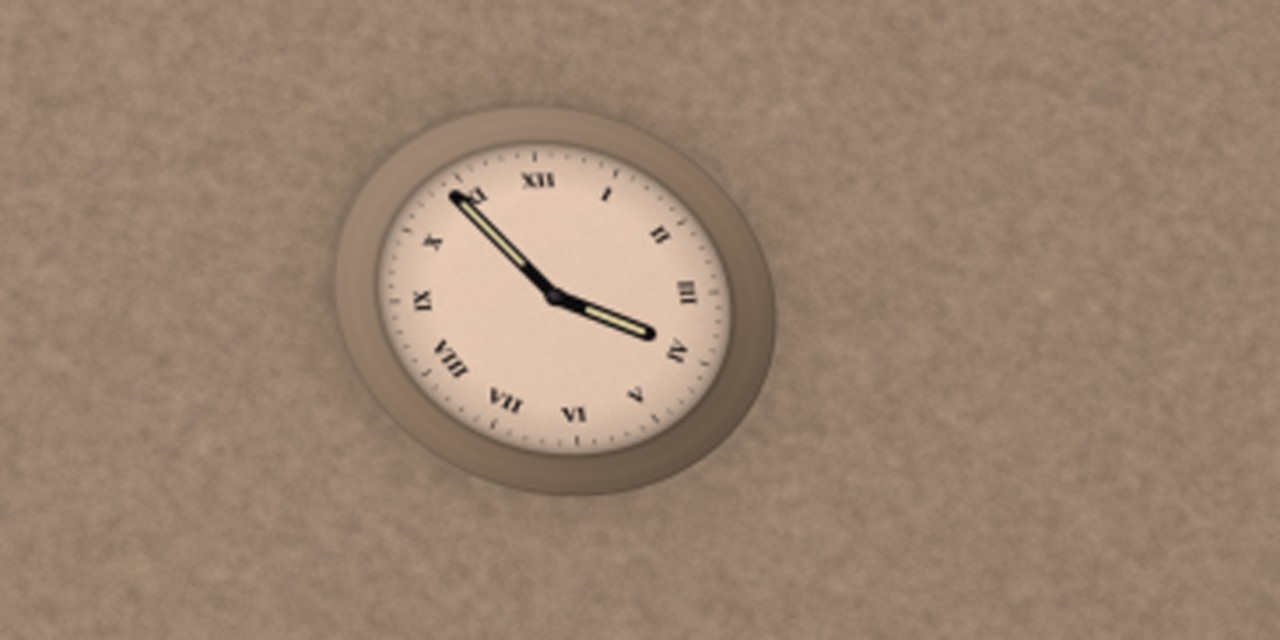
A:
**3:54**
